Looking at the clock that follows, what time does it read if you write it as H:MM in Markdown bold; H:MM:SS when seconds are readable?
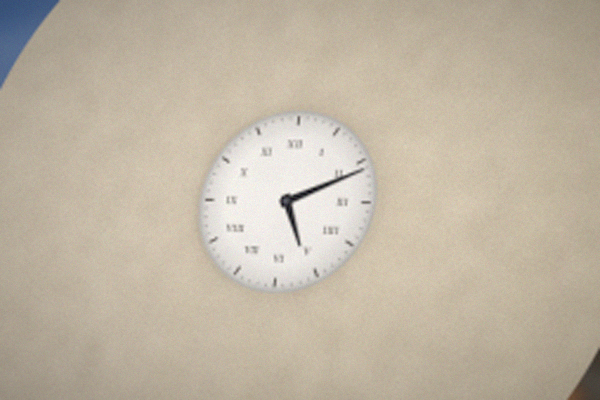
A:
**5:11**
